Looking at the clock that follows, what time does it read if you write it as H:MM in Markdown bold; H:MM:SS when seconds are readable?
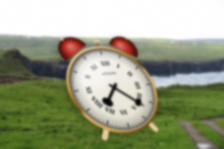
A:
**7:22**
